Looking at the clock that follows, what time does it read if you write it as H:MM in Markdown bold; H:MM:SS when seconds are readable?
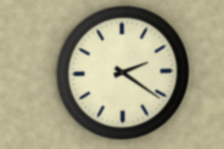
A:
**2:21**
